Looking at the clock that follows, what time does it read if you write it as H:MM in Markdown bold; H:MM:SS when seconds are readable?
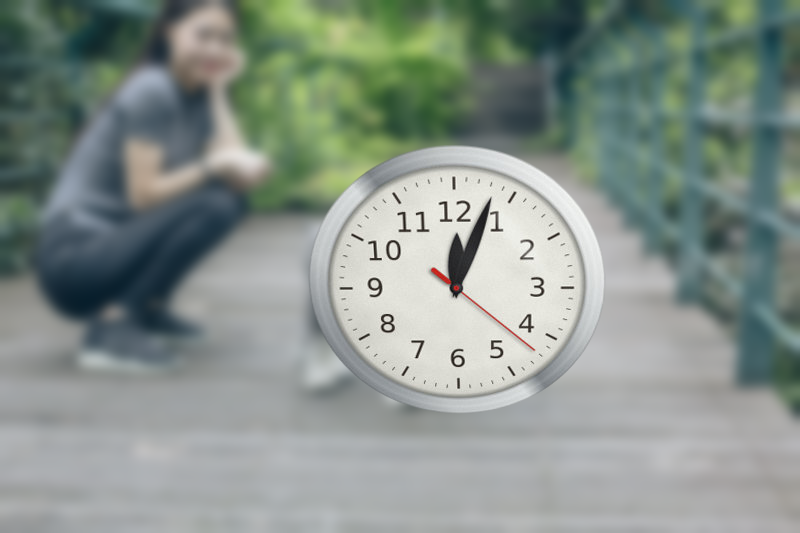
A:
**12:03:22**
